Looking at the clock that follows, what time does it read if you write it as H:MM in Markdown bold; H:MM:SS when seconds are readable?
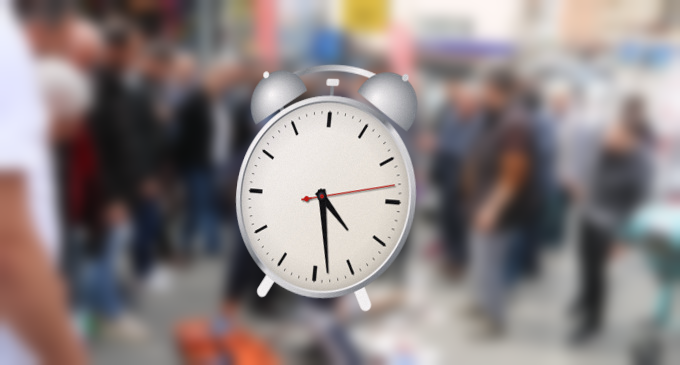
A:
**4:28:13**
